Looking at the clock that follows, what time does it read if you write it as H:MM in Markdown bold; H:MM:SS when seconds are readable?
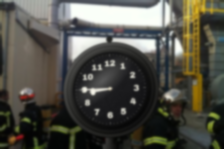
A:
**8:45**
